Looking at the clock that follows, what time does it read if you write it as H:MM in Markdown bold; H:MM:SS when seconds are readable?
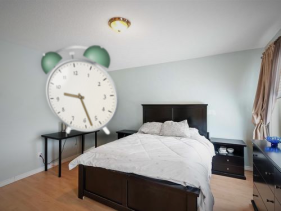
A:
**9:28**
